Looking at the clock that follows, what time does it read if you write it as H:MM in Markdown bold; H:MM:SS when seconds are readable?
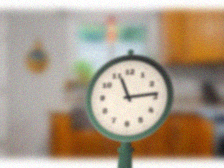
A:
**11:14**
